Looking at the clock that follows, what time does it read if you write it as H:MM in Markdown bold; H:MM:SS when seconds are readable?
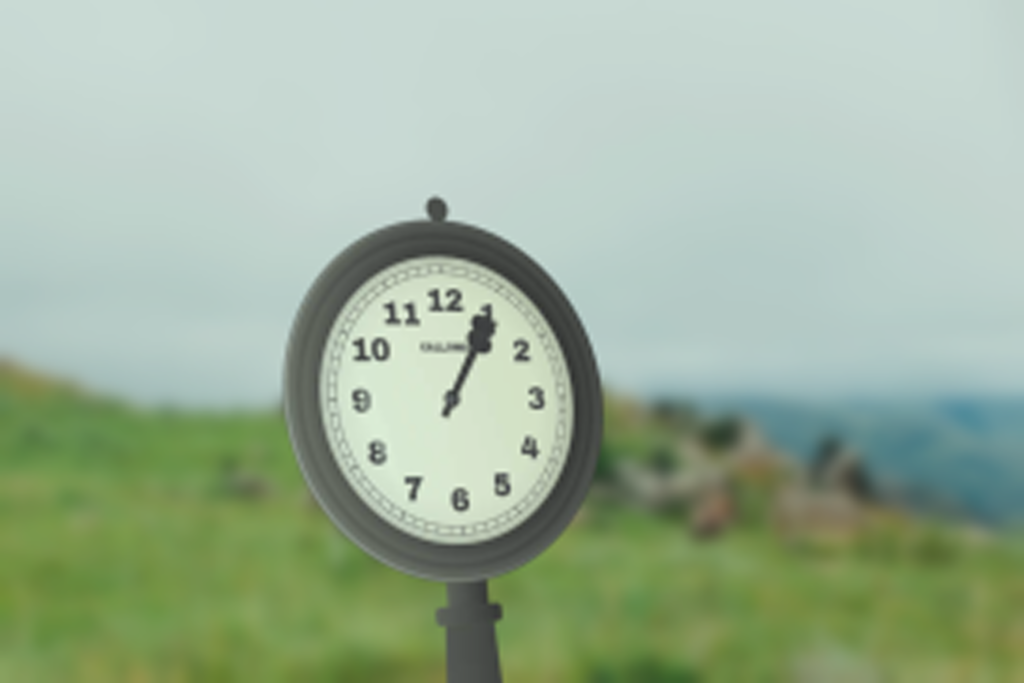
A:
**1:05**
